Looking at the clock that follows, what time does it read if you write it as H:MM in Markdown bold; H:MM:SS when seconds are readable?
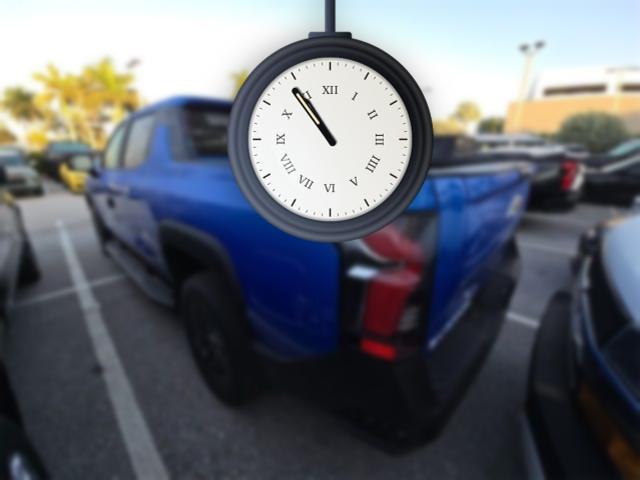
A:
**10:54**
